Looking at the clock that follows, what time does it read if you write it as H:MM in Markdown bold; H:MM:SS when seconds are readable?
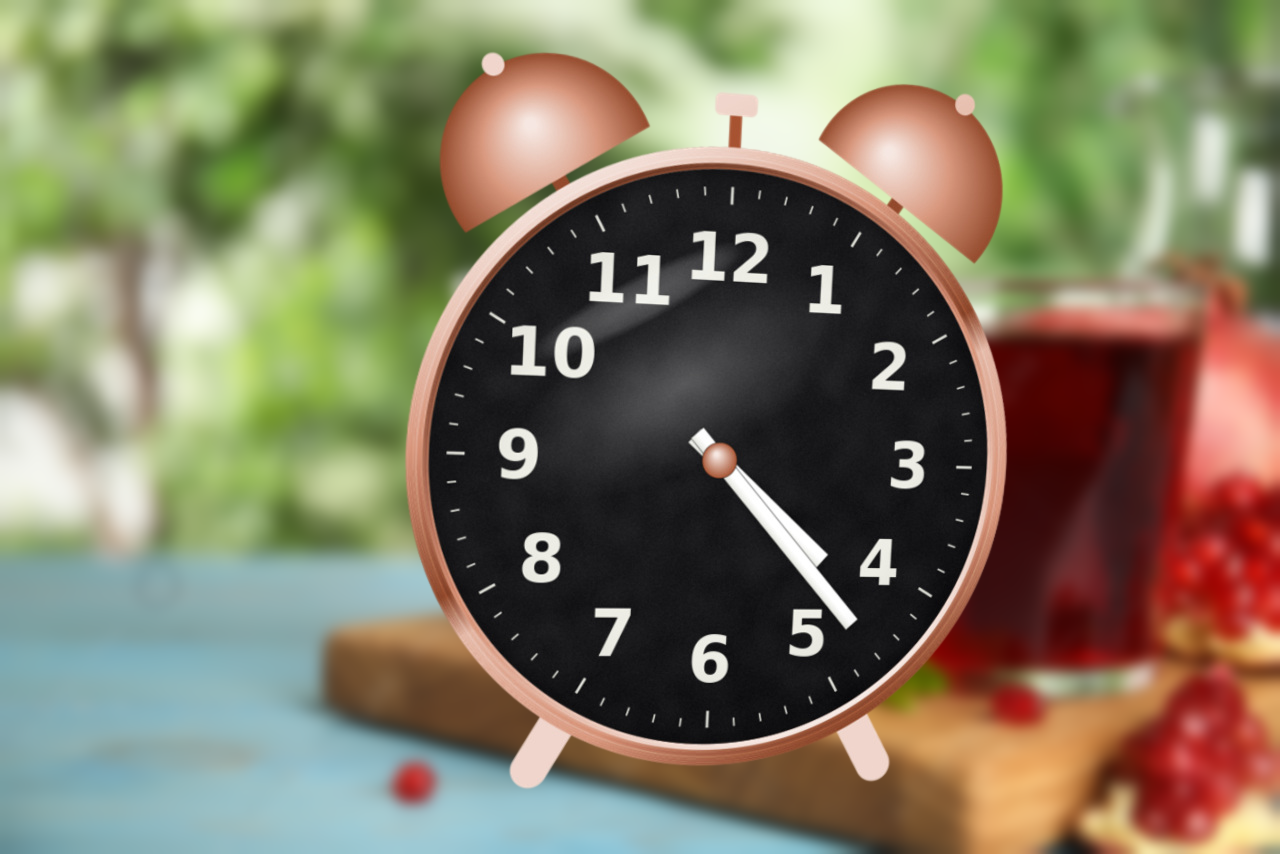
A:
**4:23**
